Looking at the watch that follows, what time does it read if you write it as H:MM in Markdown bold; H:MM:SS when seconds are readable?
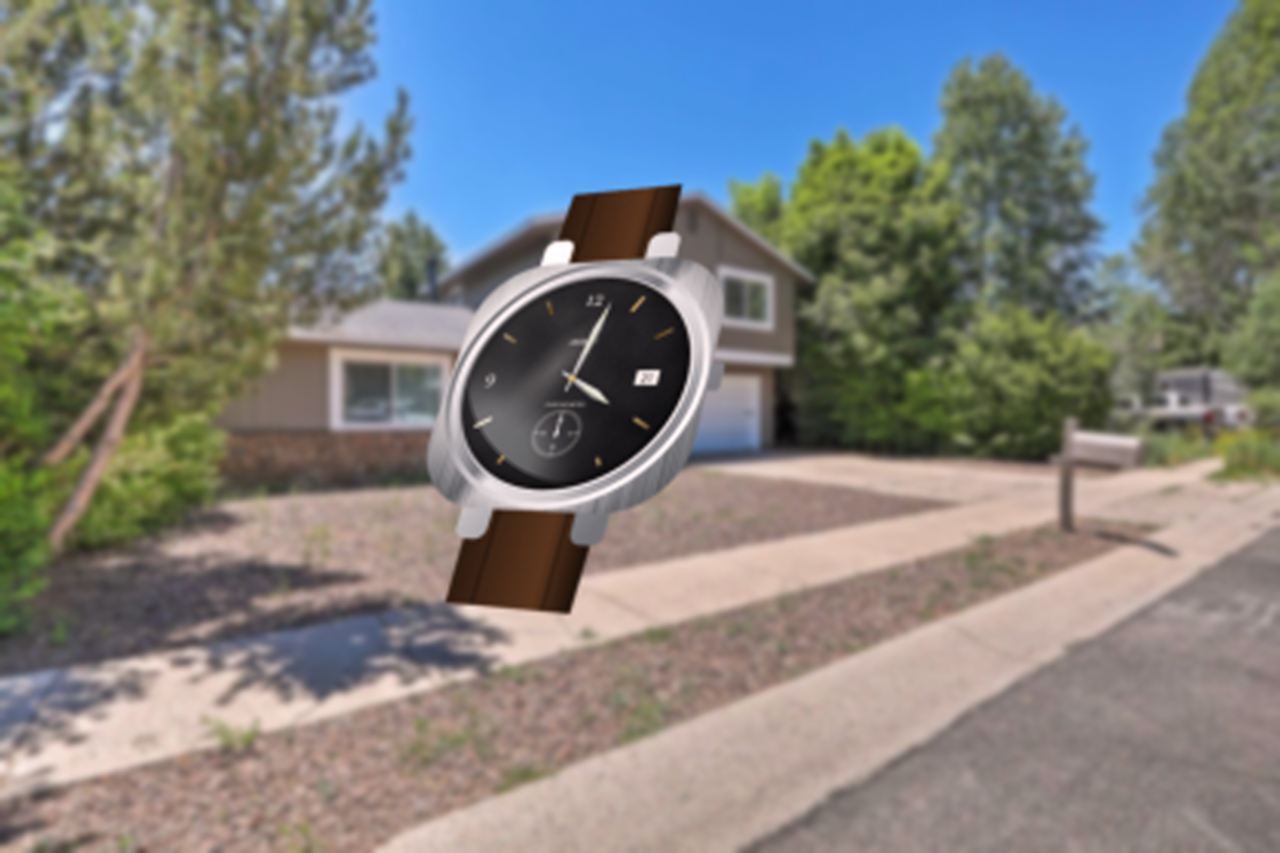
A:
**4:02**
